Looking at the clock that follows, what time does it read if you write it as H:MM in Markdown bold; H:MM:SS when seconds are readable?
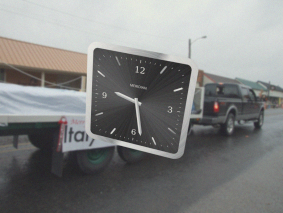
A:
**9:28**
